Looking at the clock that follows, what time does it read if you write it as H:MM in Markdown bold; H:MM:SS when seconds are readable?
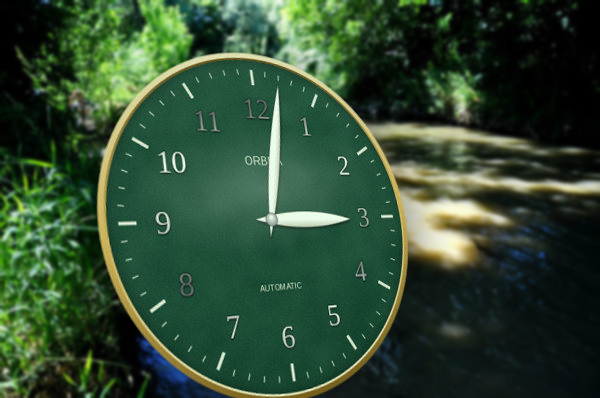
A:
**3:02**
